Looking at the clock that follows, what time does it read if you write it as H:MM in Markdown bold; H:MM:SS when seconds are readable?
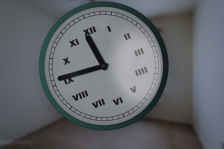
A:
**11:46**
